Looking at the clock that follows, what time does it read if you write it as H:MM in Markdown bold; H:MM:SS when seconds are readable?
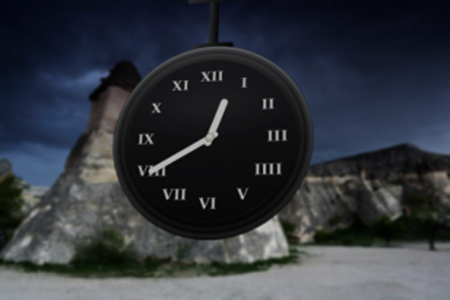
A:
**12:40**
